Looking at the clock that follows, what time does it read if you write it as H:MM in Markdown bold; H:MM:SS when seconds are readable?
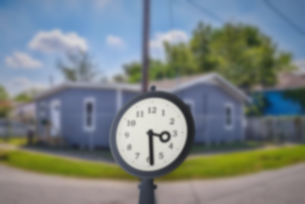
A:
**3:29**
